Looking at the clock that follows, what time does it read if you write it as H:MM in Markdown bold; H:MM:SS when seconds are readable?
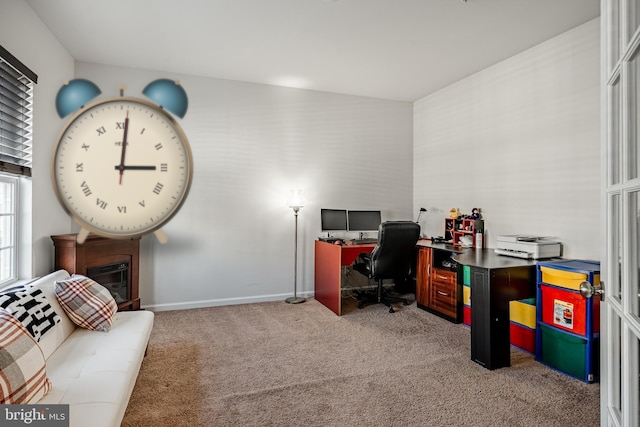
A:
**3:01:01**
